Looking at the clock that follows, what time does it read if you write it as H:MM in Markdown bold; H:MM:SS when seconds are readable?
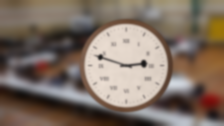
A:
**2:48**
